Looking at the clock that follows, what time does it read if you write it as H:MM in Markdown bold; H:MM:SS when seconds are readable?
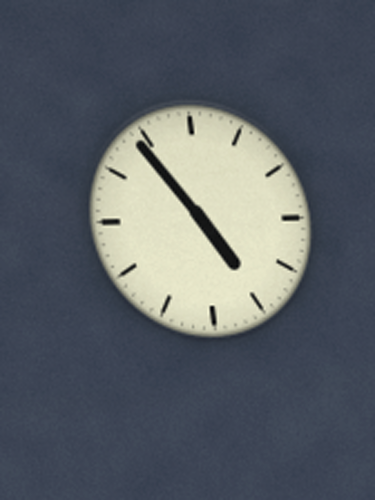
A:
**4:54**
